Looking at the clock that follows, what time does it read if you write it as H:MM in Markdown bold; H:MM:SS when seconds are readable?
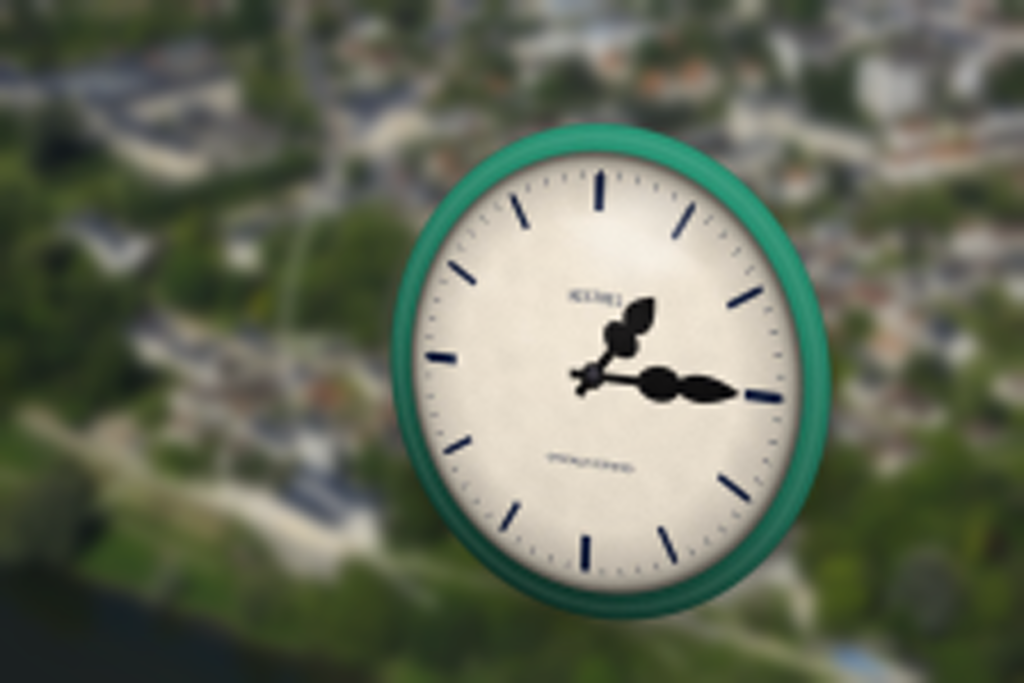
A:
**1:15**
